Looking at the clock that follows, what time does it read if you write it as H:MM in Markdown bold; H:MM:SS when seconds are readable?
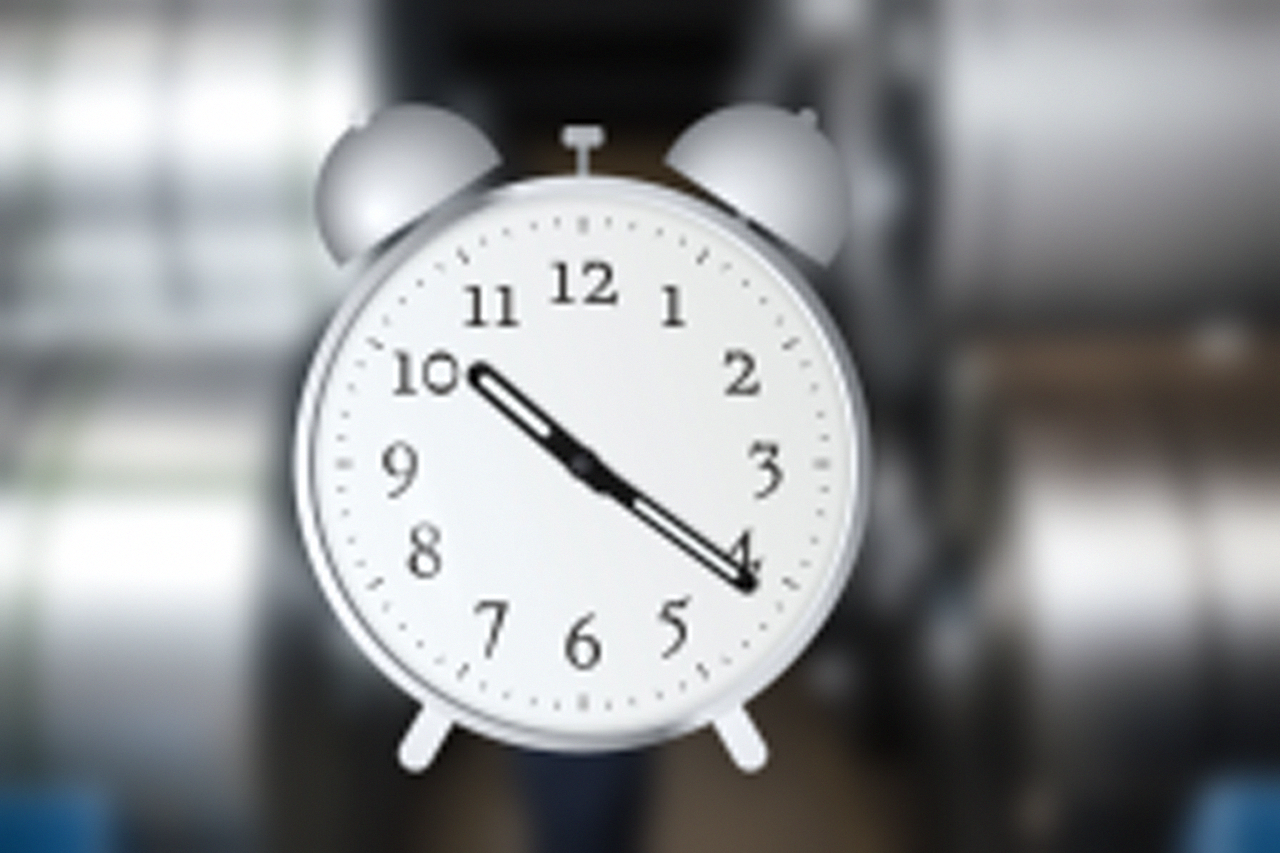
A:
**10:21**
